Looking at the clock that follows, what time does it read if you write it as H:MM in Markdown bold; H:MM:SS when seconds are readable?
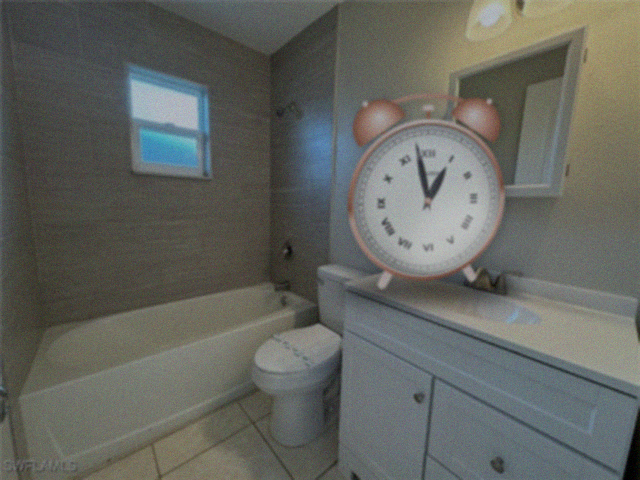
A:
**12:58**
